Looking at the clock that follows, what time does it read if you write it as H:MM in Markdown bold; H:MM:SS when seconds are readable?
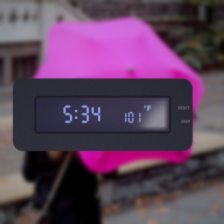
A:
**5:34**
